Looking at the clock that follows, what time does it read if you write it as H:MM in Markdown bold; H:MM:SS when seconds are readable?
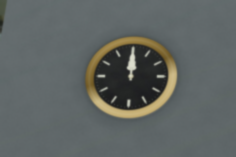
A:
**12:00**
